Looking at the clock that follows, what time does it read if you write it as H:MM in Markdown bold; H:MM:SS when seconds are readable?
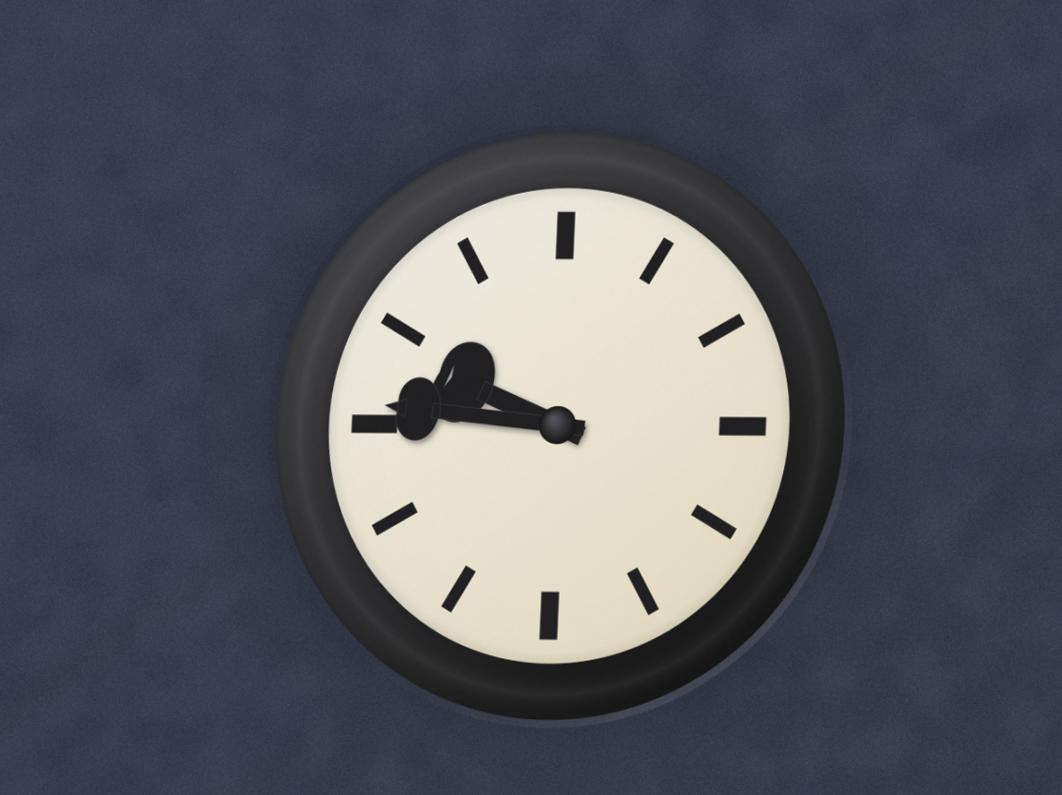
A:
**9:46**
